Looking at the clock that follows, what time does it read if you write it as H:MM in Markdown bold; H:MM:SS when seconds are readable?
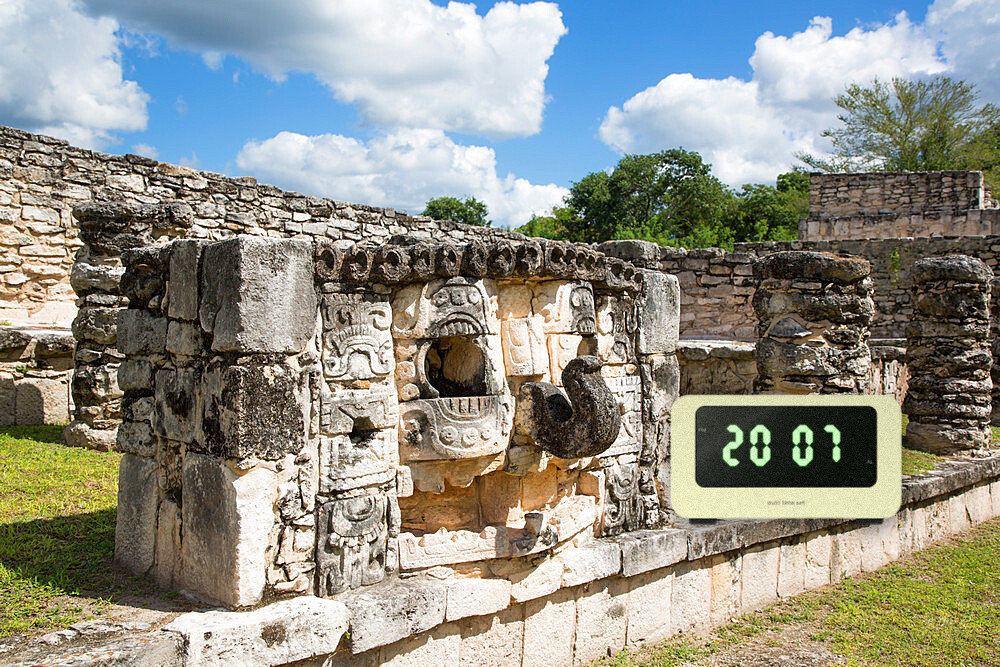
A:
**20:07**
